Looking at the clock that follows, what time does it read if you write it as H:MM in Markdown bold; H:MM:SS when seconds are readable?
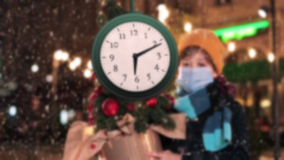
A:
**6:11**
